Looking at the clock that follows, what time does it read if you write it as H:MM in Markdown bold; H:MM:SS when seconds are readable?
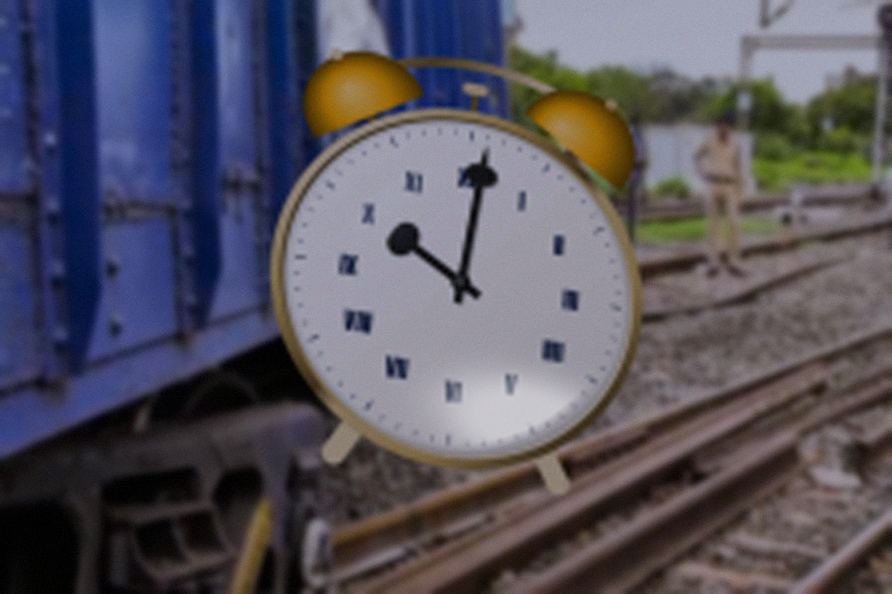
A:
**10:01**
